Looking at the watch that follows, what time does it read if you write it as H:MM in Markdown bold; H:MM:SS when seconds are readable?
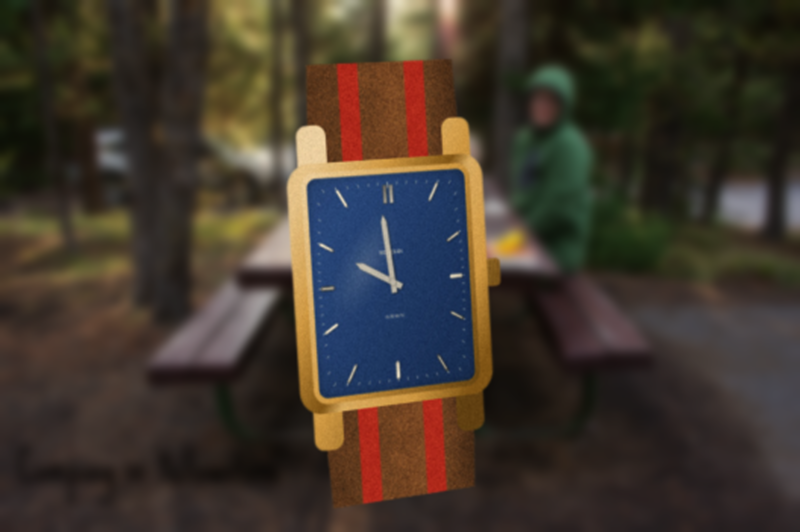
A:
**9:59**
